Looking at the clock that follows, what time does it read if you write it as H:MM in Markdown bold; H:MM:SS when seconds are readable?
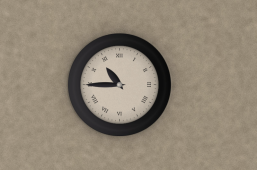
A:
**10:45**
